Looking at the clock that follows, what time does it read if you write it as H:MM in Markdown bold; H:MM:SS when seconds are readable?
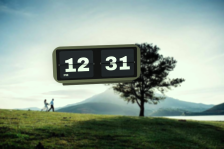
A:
**12:31**
